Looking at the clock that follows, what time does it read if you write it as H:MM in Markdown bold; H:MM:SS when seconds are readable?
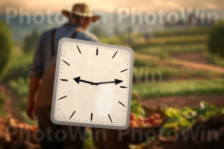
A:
**9:13**
